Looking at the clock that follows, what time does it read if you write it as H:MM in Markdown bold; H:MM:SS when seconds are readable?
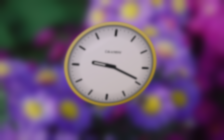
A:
**9:19**
